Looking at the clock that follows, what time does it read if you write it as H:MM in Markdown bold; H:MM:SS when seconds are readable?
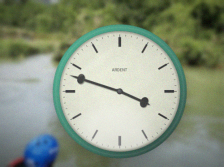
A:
**3:48**
